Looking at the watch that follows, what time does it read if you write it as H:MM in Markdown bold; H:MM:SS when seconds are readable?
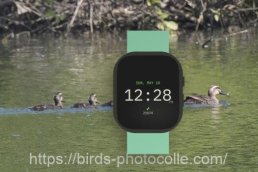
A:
**12:28**
